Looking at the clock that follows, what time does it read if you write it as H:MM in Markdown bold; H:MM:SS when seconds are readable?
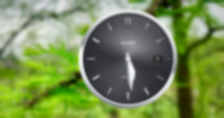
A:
**5:29**
